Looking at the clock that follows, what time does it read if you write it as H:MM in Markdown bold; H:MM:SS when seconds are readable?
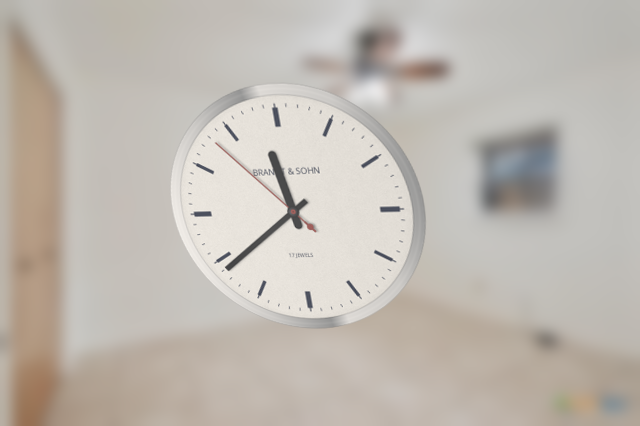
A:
**11:38:53**
